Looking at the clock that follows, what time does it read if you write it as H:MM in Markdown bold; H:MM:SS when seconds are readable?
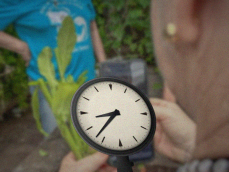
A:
**8:37**
